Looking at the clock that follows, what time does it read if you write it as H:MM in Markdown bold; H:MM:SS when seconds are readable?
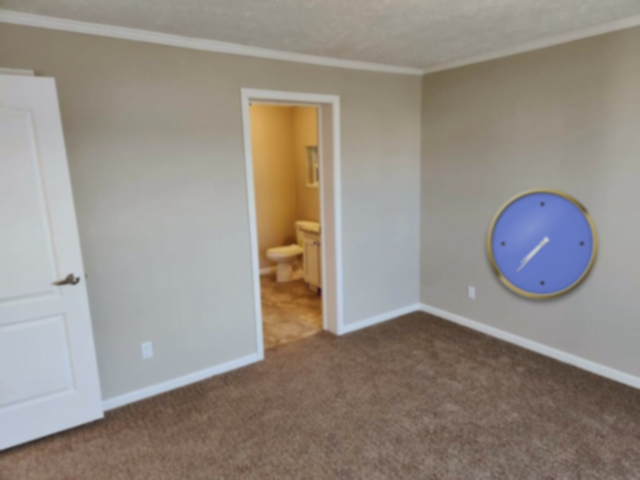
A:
**7:37**
